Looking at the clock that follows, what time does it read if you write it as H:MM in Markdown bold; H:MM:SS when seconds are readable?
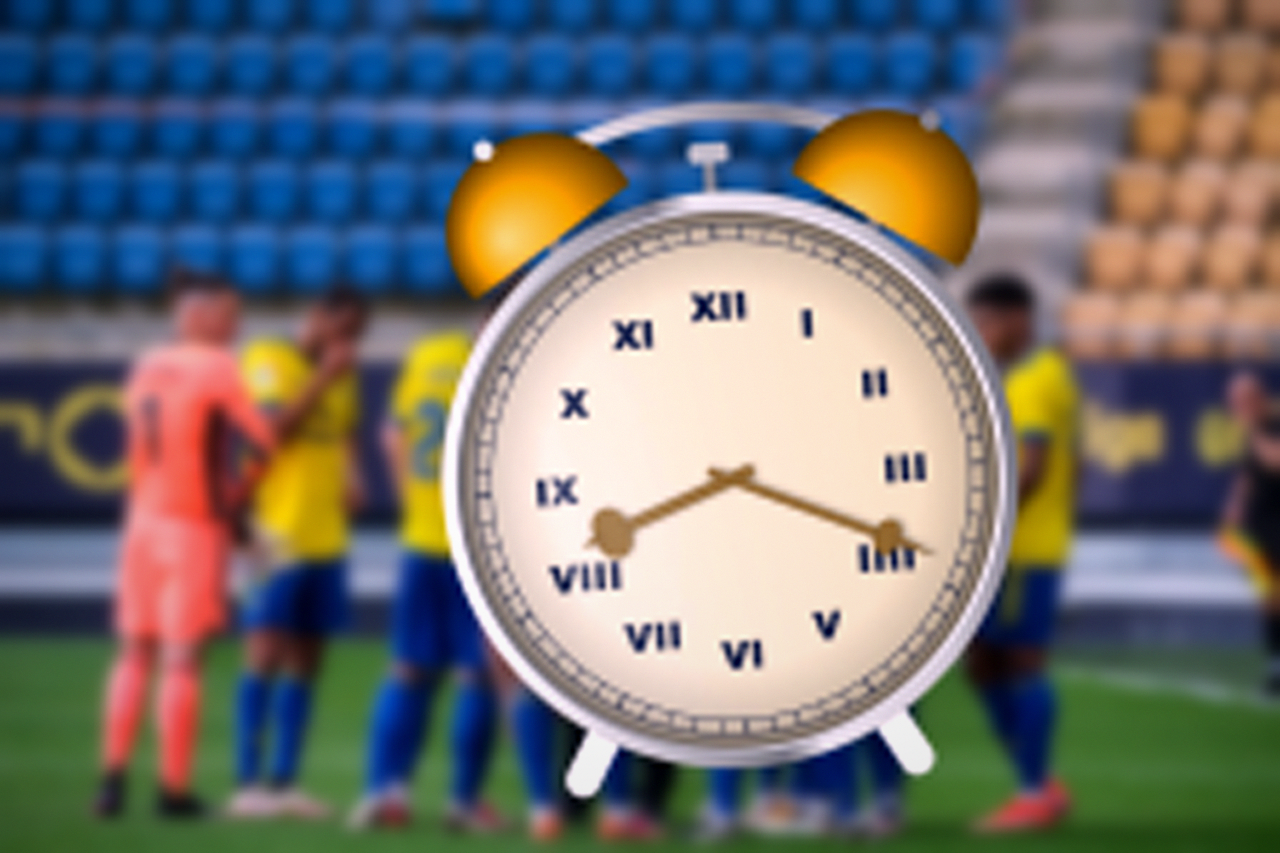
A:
**8:19**
